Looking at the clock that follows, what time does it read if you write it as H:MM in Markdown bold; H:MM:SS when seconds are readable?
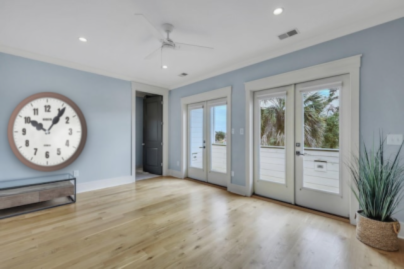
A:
**10:06**
